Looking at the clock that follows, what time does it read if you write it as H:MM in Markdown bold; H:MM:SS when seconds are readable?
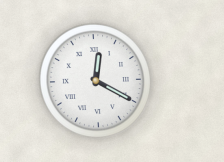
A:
**12:20**
